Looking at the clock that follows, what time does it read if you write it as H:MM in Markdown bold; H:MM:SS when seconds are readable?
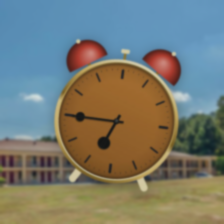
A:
**6:45**
